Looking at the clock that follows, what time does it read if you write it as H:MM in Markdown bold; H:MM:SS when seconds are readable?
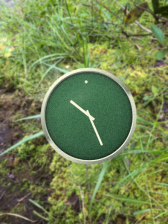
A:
**10:27**
